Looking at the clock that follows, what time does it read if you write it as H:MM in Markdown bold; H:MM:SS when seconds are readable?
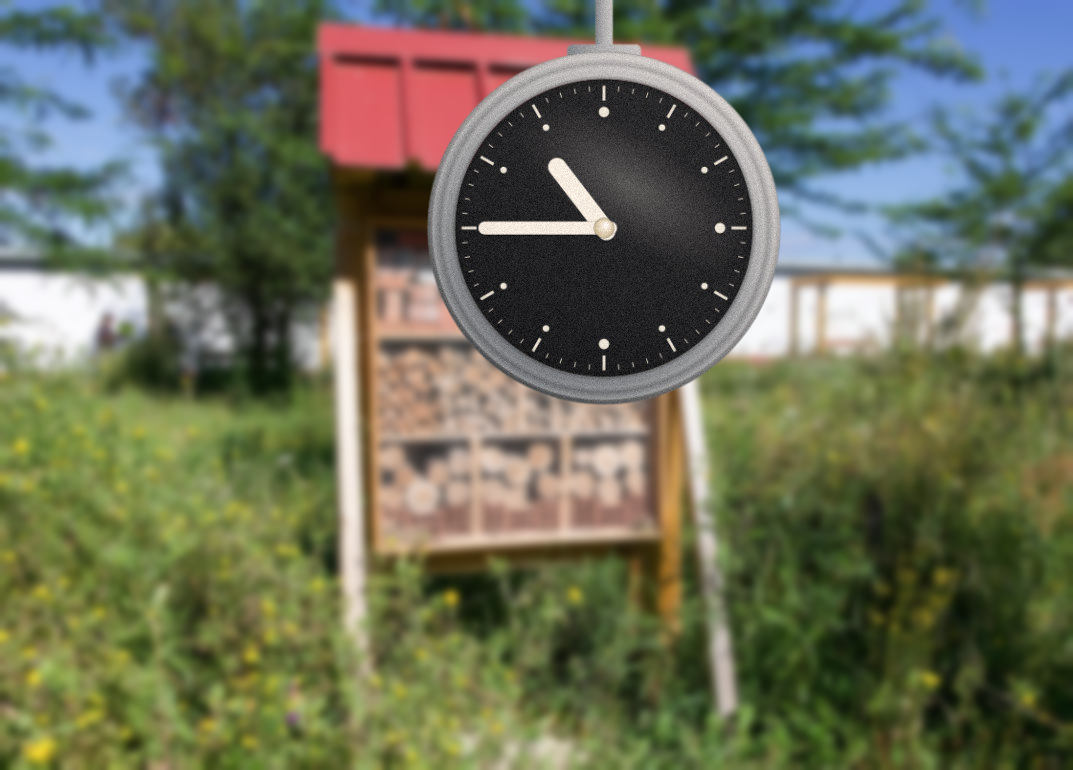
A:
**10:45**
